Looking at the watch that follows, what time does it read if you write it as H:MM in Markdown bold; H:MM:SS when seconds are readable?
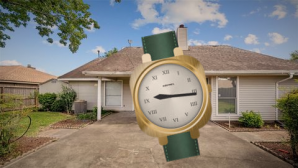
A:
**9:16**
